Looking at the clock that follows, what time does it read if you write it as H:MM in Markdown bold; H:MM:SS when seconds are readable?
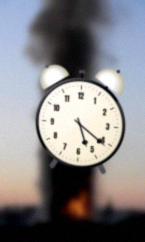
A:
**5:21**
